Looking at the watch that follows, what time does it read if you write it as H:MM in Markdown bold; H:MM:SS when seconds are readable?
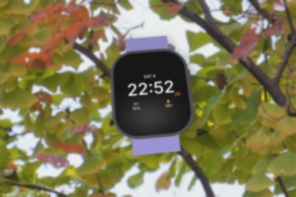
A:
**22:52**
